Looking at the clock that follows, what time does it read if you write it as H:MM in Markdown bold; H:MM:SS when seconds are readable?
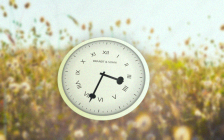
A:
**3:33**
